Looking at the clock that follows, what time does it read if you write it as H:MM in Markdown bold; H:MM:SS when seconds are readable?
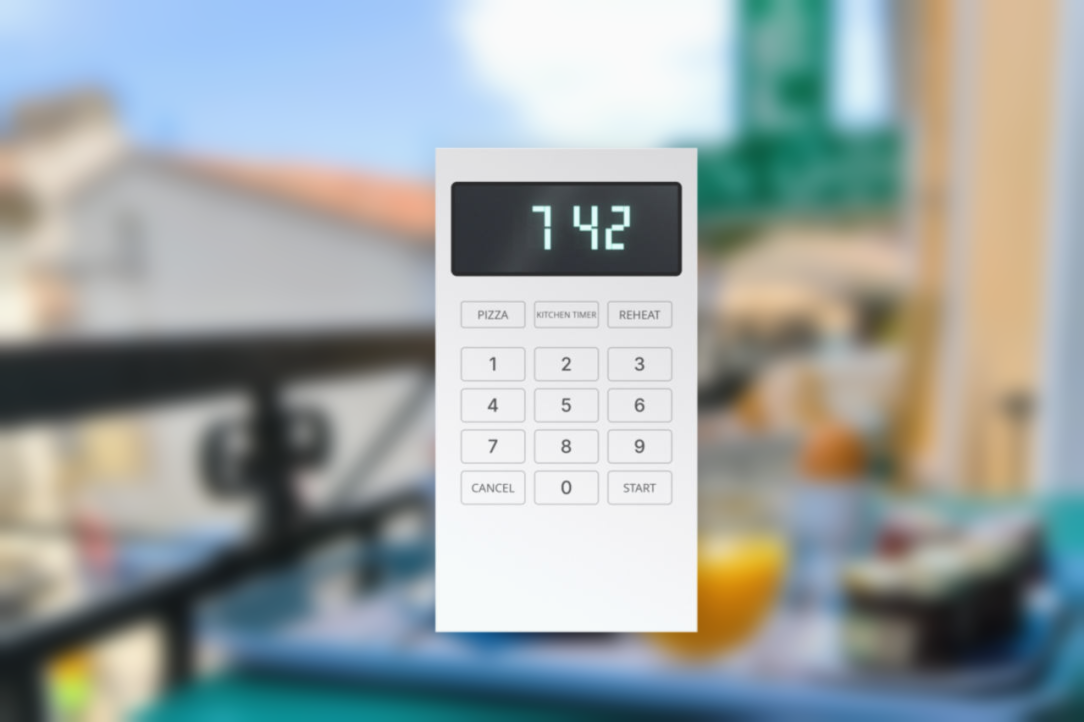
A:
**7:42**
